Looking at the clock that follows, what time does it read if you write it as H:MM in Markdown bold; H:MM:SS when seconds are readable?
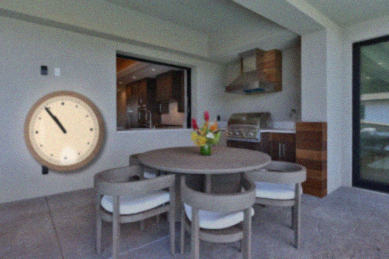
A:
**10:54**
